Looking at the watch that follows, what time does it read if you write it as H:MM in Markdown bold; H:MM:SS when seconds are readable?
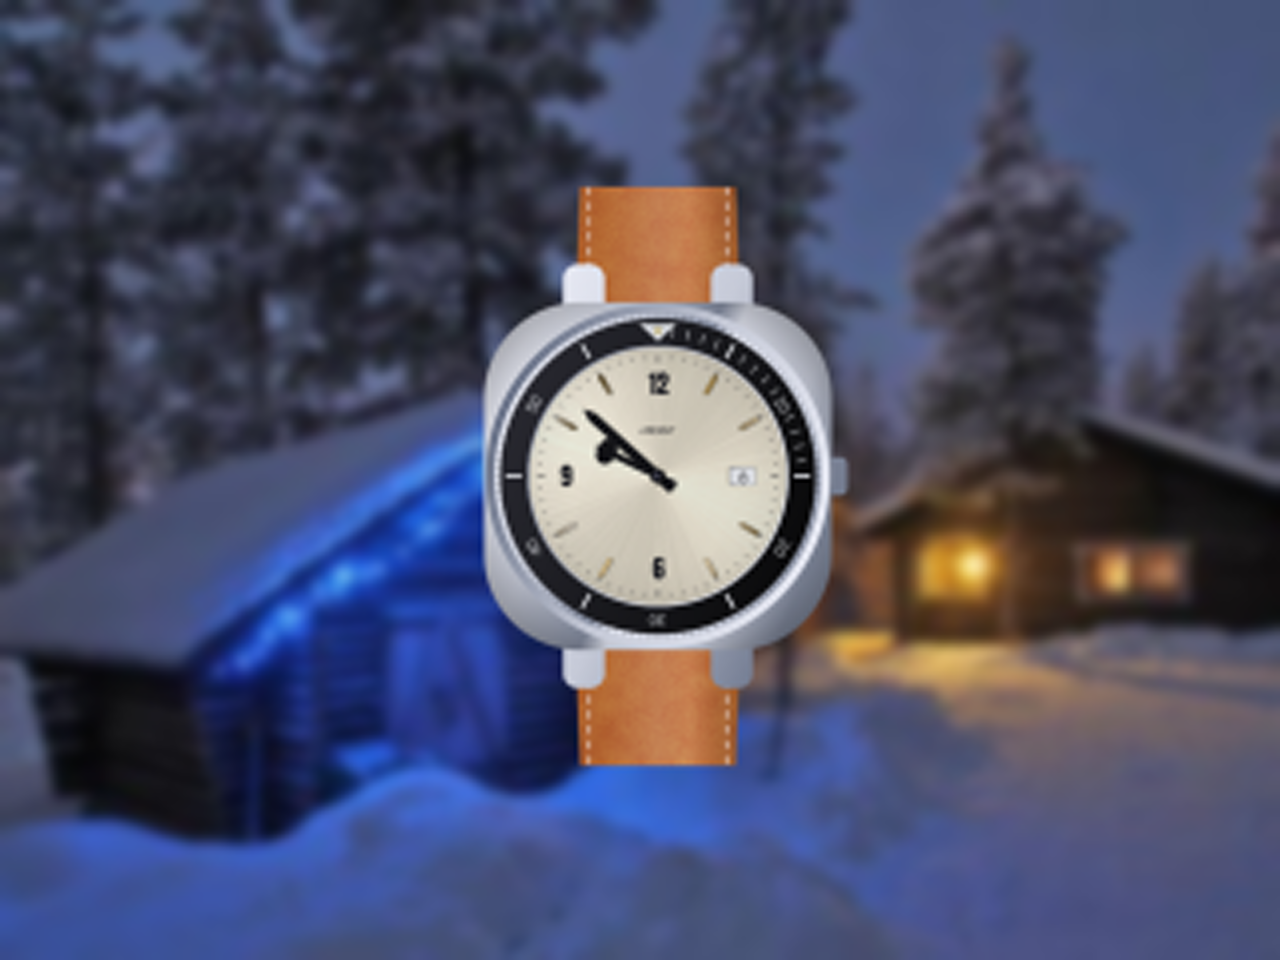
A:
**9:52**
